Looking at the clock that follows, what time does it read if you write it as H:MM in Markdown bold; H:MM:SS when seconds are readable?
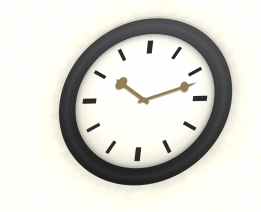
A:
**10:12**
